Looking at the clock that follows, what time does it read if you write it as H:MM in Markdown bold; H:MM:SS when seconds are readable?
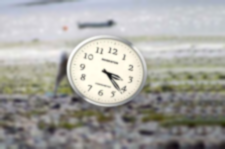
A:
**3:22**
